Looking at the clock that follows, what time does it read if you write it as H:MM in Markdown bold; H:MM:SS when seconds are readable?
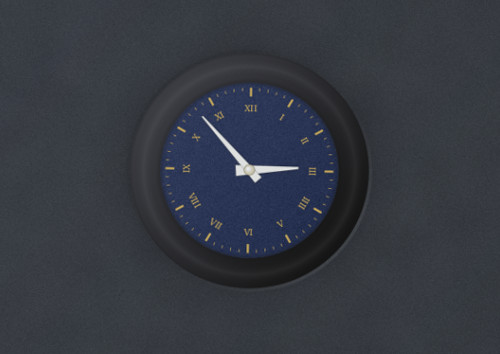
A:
**2:53**
